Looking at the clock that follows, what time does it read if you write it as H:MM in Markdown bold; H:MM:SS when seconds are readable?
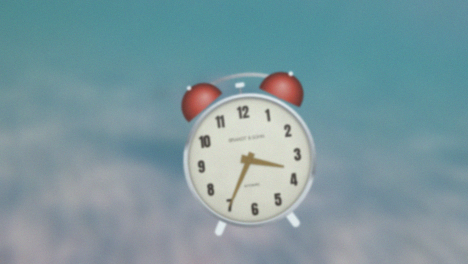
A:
**3:35**
